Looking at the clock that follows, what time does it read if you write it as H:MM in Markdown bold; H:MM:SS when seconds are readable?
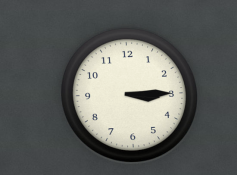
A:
**3:15**
